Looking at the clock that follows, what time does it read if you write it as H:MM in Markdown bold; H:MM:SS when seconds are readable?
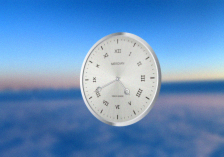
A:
**4:41**
